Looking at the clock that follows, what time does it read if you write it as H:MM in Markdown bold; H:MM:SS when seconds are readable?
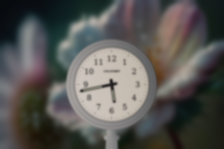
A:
**5:43**
